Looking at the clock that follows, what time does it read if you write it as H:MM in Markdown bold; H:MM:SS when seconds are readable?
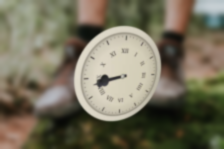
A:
**8:43**
